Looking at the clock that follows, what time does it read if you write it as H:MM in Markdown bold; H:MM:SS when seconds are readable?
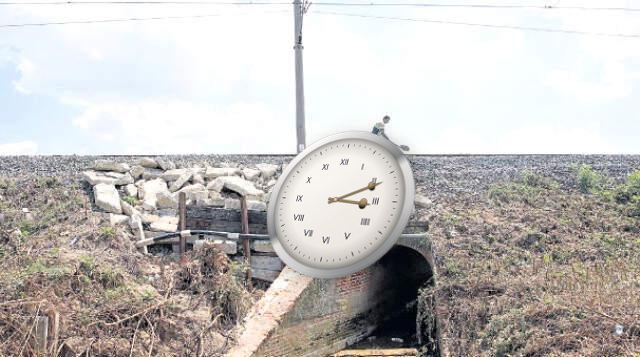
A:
**3:11**
